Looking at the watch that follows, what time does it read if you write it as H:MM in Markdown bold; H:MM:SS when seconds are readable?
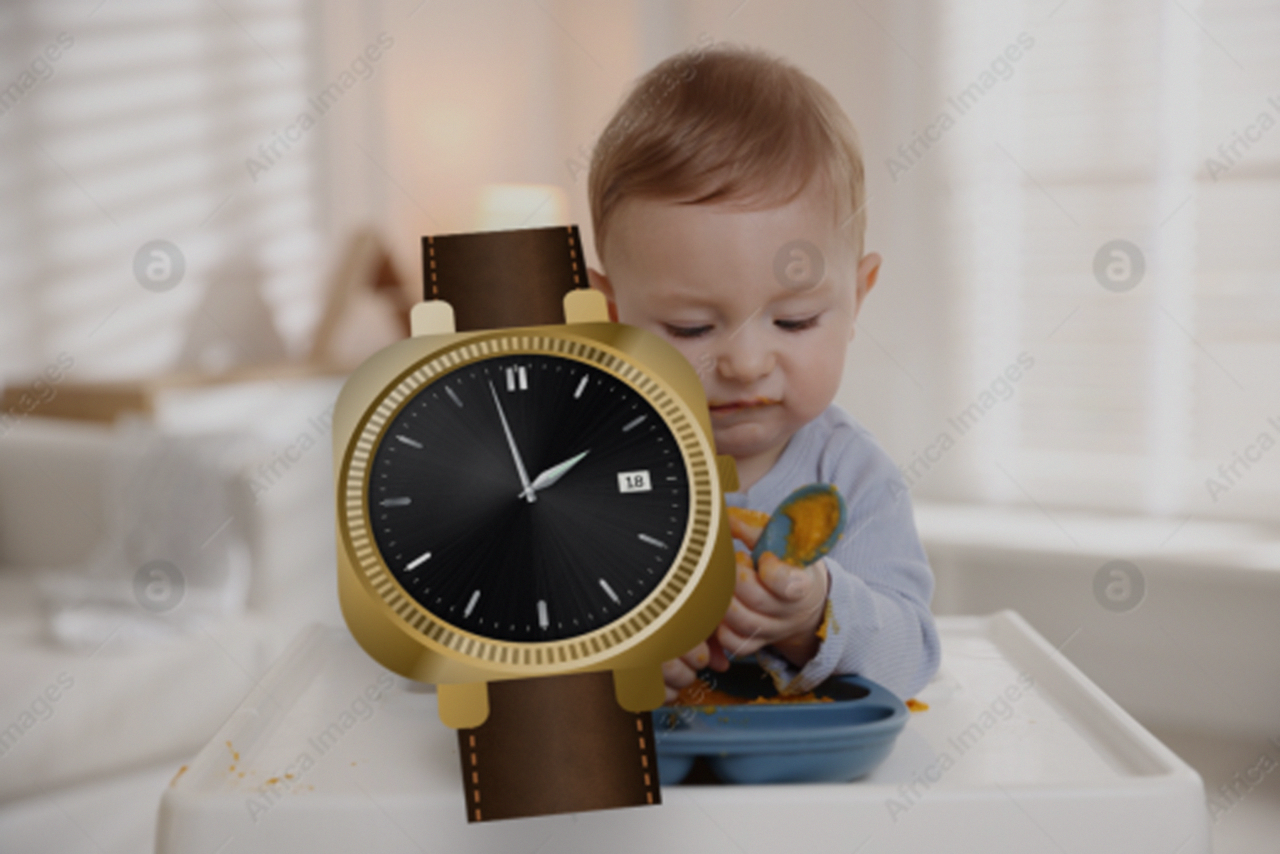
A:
**1:58**
